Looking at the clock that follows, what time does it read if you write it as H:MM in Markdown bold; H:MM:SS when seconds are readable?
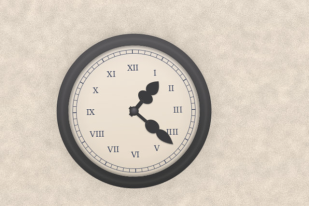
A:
**1:22**
